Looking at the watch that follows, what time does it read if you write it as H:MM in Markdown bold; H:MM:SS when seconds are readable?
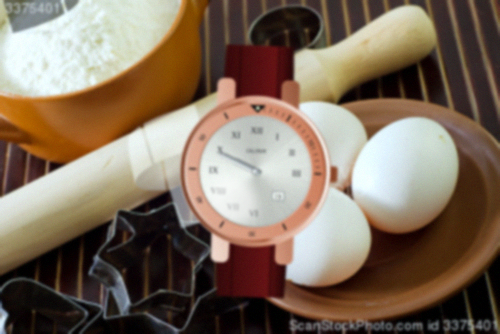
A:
**9:49**
